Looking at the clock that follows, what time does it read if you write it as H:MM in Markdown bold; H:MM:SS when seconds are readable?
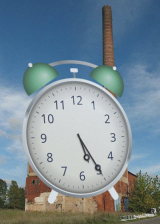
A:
**5:25**
